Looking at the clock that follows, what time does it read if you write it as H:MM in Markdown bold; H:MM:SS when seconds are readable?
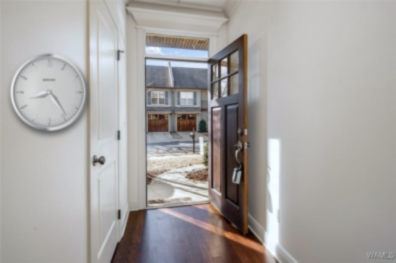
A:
**8:24**
